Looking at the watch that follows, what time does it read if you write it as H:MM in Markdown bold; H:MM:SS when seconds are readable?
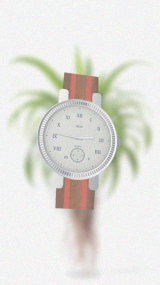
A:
**2:46**
